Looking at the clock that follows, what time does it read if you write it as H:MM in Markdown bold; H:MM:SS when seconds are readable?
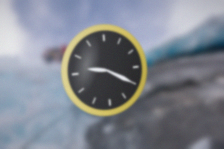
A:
**9:20**
